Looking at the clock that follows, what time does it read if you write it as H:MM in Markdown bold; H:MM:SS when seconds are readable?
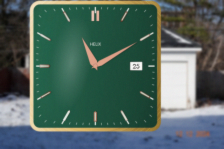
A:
**11:10**
